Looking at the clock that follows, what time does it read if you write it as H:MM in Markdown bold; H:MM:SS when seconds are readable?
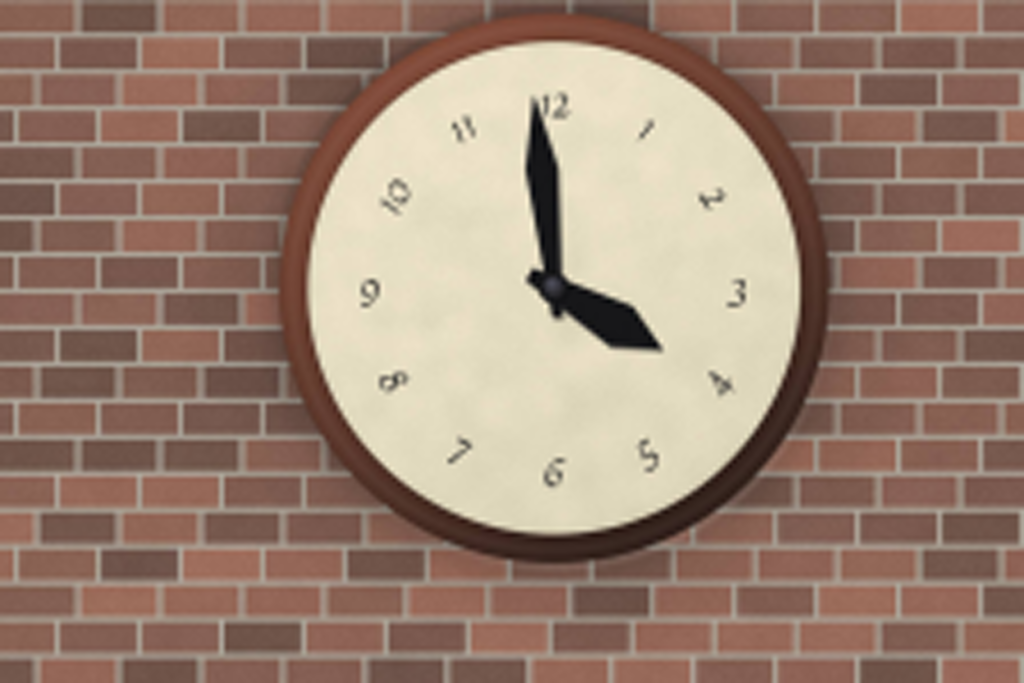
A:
**3:59**
